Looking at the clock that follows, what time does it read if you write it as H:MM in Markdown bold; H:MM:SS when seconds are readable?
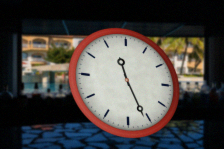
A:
**11:26**
